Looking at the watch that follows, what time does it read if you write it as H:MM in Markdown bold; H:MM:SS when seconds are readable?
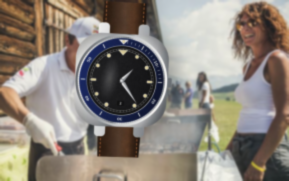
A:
**1:24**
